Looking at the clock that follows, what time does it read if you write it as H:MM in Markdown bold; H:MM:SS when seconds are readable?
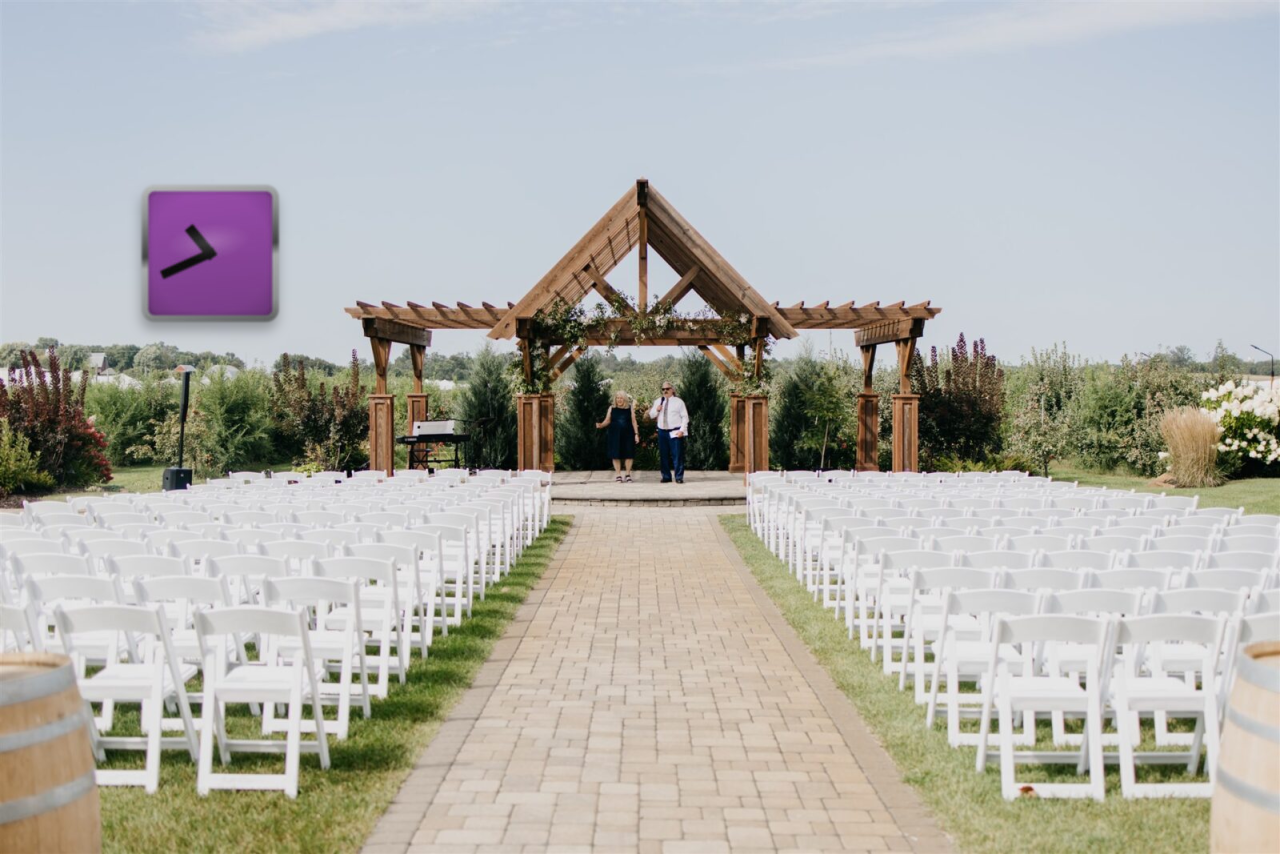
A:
**10:41**
